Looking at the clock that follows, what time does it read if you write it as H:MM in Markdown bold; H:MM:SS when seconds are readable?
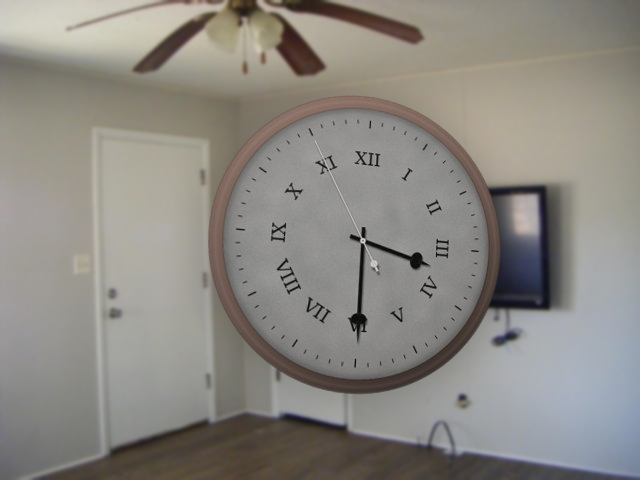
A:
**3:29:55**
